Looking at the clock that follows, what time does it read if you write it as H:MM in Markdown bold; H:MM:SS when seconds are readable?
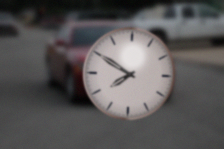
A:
**7:50**
